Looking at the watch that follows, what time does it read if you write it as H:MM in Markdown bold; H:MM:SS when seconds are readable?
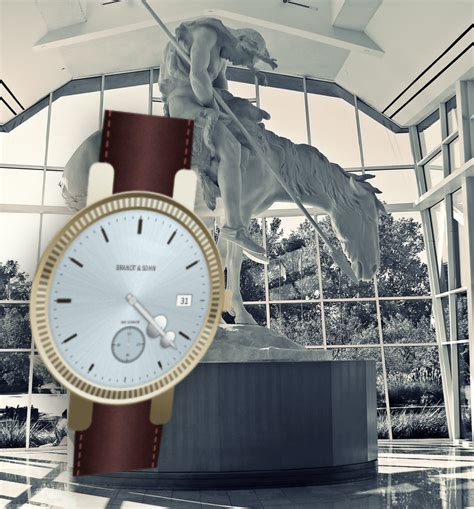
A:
**4:22**
